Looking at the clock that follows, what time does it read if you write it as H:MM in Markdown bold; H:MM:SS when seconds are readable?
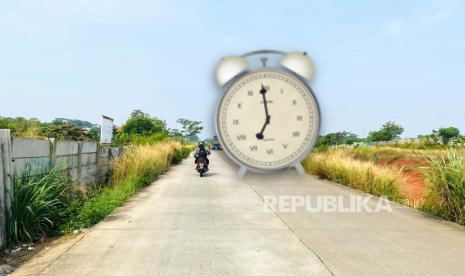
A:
**6:59**
